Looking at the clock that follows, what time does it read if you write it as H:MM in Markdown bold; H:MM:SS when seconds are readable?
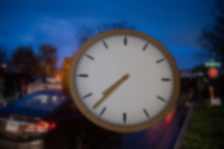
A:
**7:37**
